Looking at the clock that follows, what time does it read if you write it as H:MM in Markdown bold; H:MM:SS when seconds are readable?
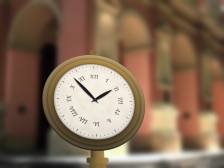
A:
**1:53**
